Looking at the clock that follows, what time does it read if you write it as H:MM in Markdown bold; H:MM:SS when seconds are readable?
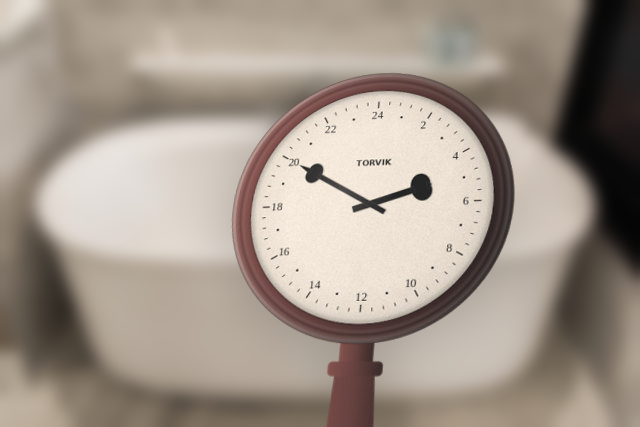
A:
**4:50**
